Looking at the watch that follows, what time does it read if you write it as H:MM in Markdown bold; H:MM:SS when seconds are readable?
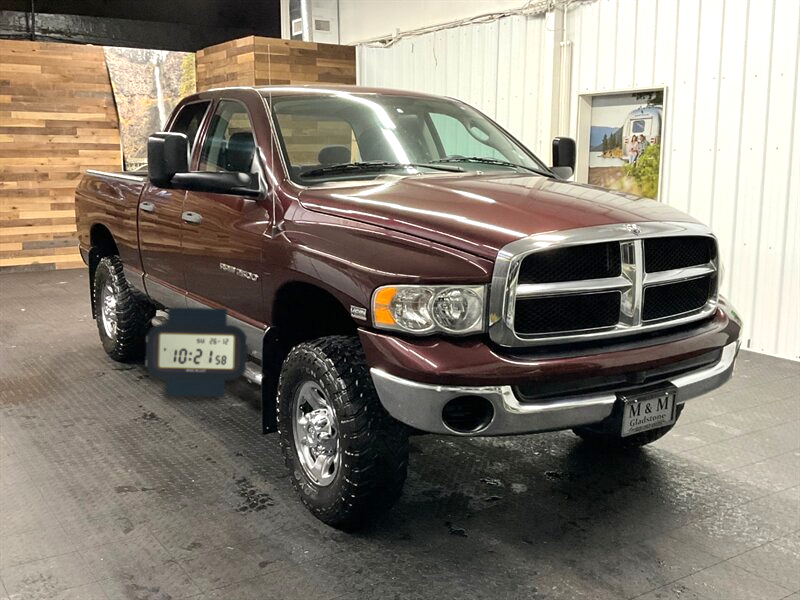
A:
**10:21**
